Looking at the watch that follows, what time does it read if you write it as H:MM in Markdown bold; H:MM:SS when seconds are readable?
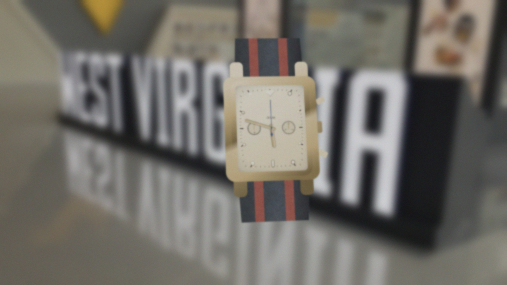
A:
**5:48**
